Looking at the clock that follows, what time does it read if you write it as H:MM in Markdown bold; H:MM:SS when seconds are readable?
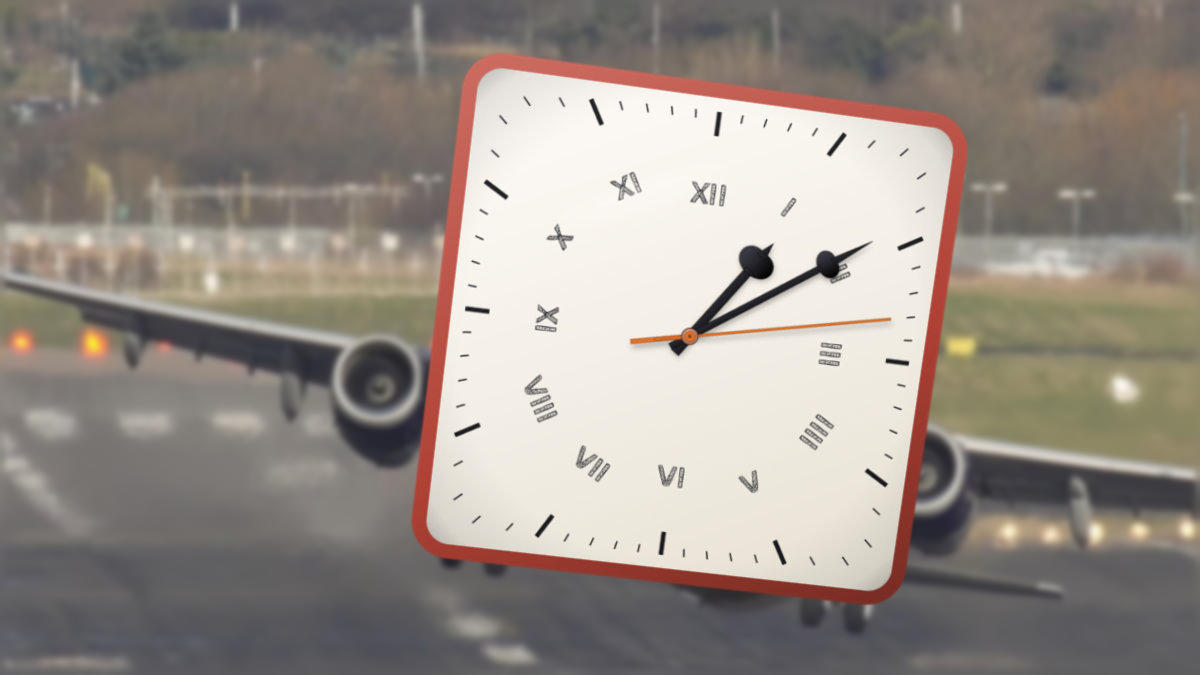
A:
**1:09:13**
